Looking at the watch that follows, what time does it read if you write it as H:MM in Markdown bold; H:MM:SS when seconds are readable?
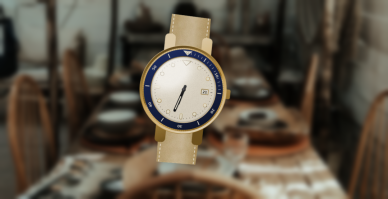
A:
**6:33**
